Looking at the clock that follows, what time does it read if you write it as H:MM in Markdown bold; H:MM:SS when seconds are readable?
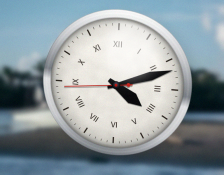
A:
**4:11:44**
